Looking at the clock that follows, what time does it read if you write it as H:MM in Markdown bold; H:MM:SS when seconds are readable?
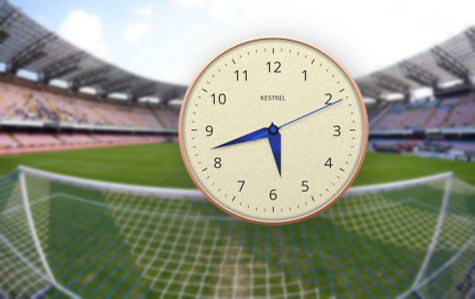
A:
**5:42:11**
